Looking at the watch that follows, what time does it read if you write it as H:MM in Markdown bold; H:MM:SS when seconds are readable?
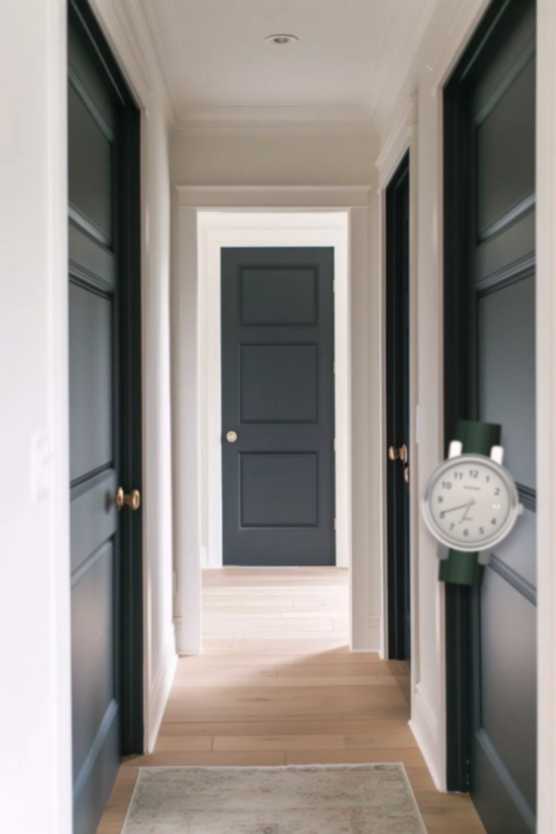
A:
**6:41**
